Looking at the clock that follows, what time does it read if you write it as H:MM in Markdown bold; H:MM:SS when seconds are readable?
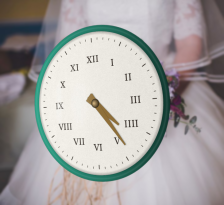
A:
**4:24**
